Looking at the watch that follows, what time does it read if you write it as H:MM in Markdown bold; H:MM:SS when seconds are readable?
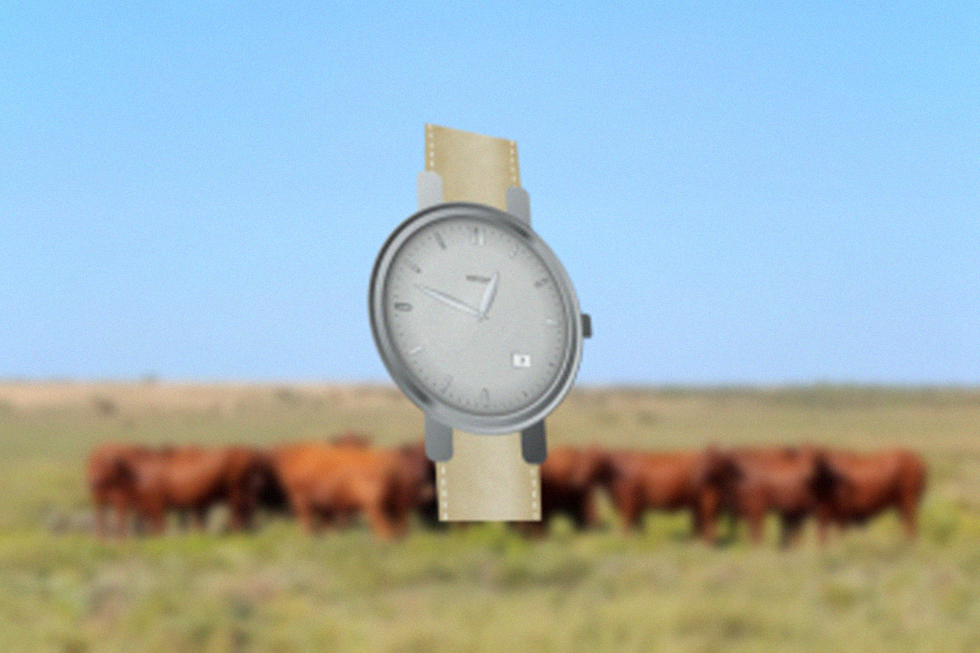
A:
**12:48**
